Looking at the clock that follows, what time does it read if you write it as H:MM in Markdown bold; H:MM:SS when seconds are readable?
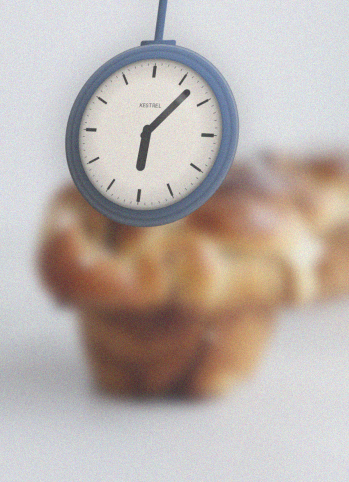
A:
**6:07**
